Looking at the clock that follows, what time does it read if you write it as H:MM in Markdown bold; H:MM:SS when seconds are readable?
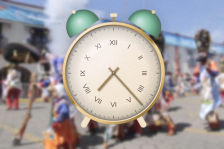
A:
**7:23**
